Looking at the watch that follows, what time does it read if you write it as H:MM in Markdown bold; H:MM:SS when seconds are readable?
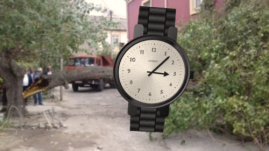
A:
**3:07**
